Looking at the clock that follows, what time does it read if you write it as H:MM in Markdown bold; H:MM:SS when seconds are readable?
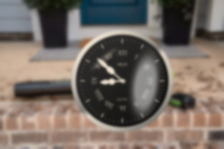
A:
**8:52**
